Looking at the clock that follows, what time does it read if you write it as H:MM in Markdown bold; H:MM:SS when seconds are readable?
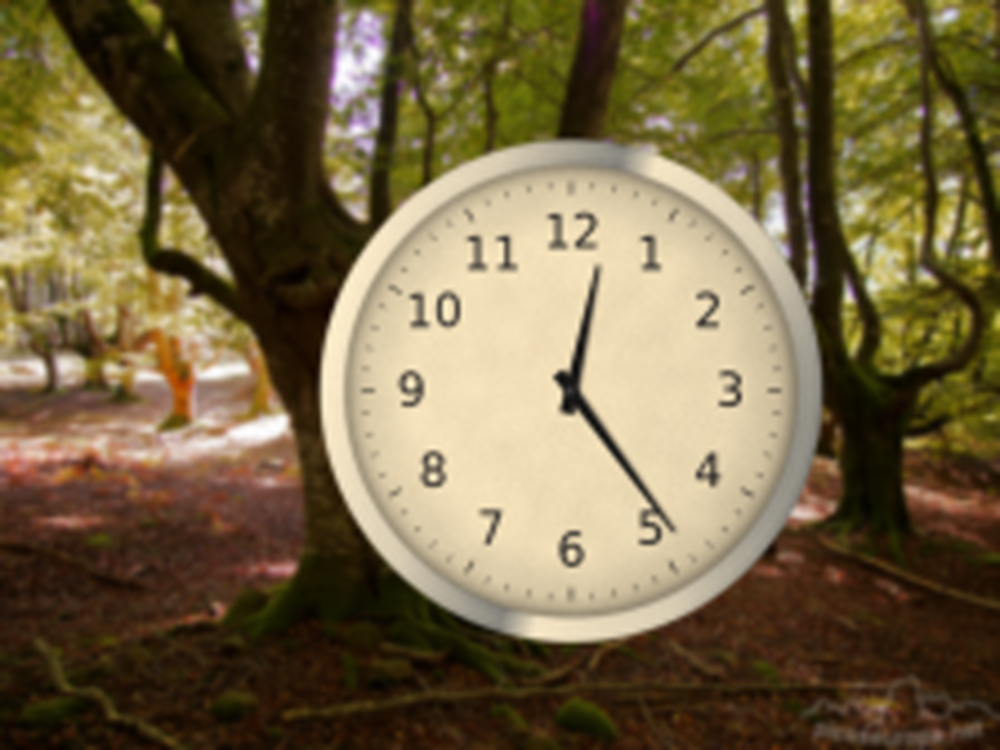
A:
**12:24**
